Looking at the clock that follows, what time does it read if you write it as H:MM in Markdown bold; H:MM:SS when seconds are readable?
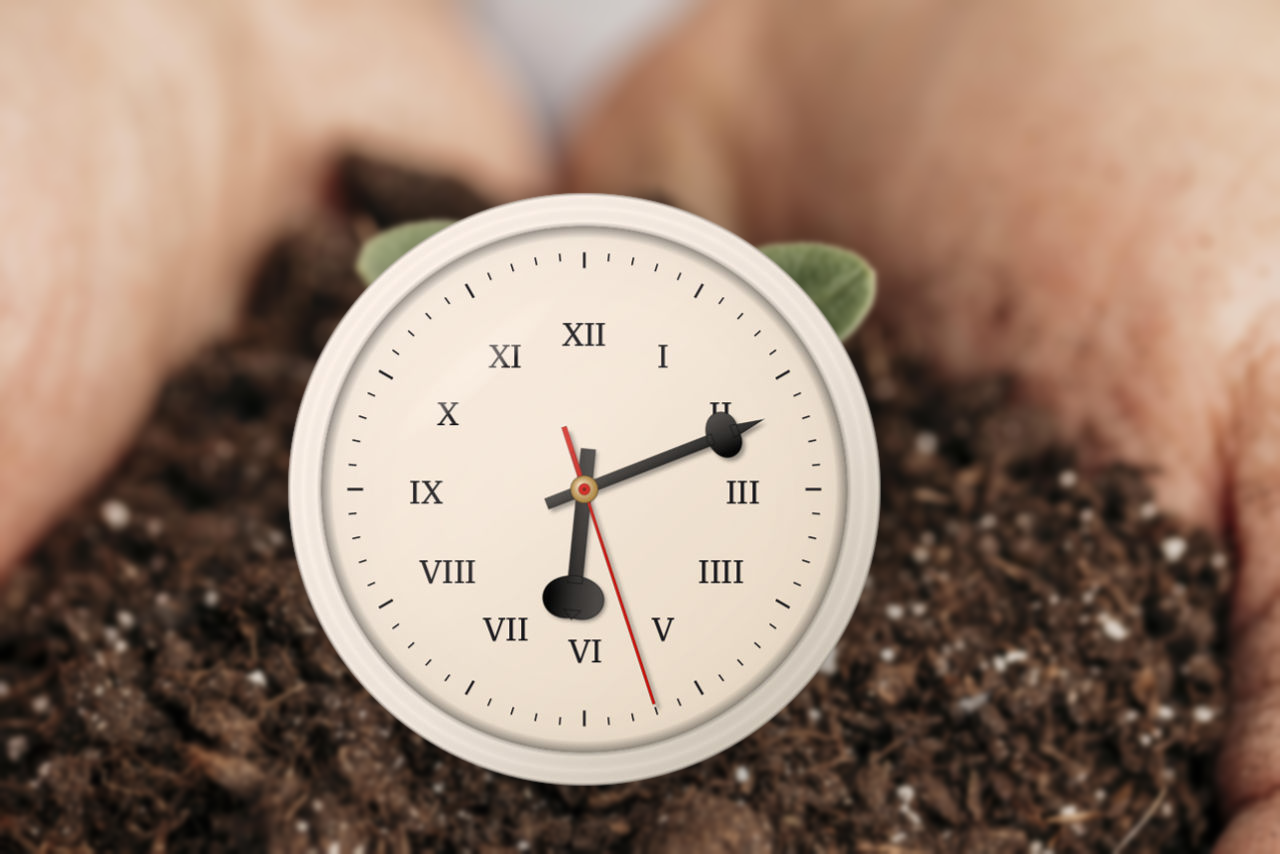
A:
**6:11:27**
